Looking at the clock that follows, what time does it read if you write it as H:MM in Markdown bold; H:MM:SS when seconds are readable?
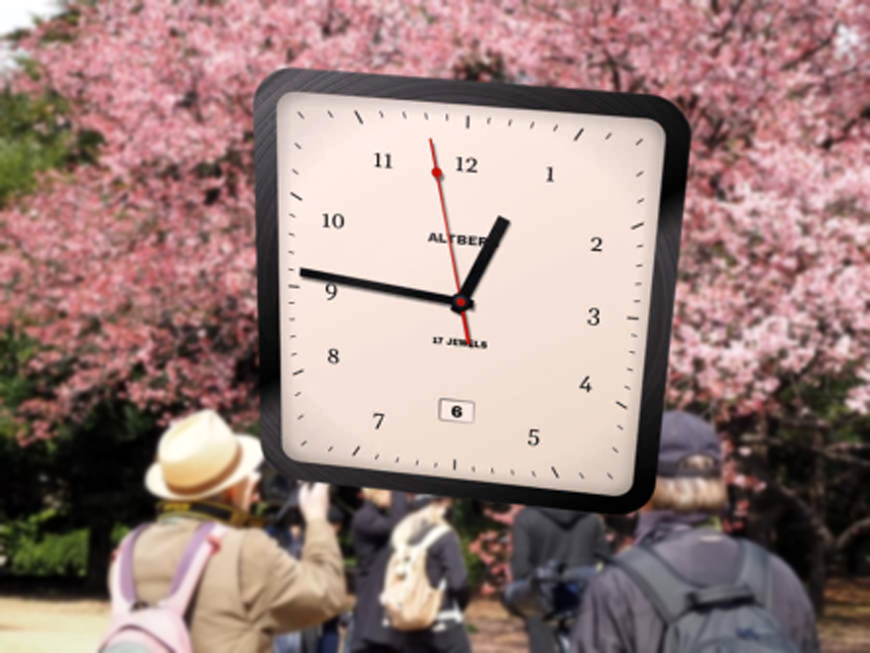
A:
**12:45:58**
